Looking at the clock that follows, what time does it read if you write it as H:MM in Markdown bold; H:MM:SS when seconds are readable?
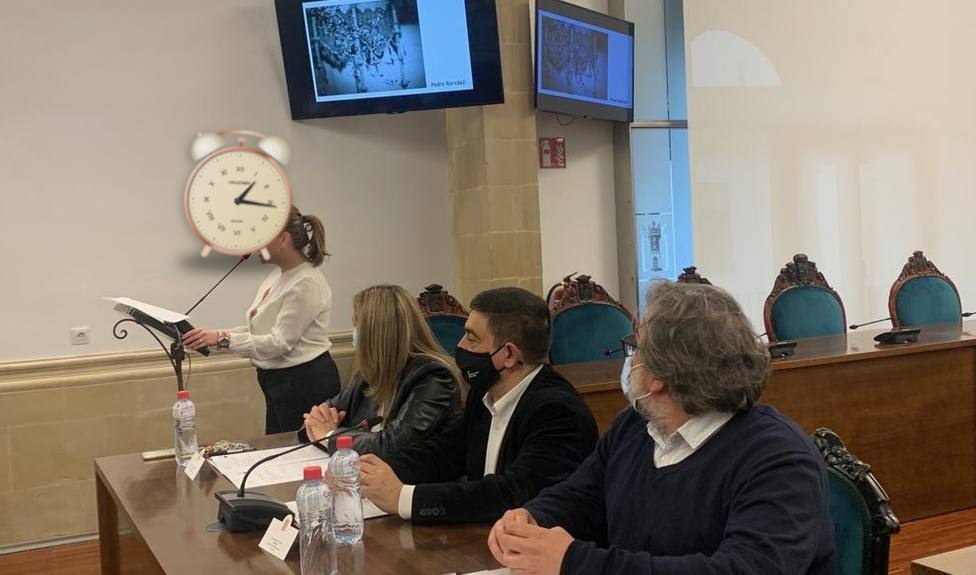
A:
**1:16**
